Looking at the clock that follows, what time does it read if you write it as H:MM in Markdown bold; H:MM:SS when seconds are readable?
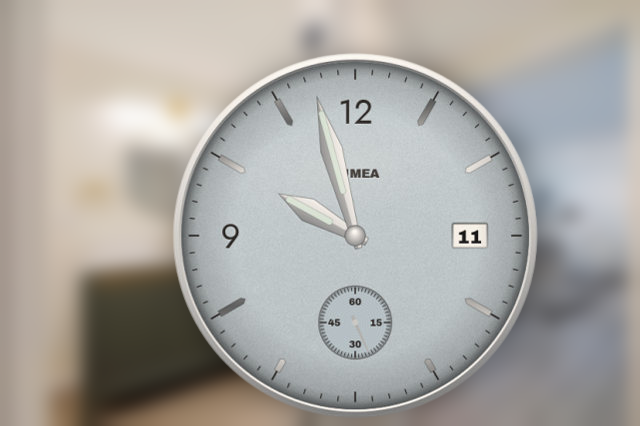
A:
**9:57:26**
